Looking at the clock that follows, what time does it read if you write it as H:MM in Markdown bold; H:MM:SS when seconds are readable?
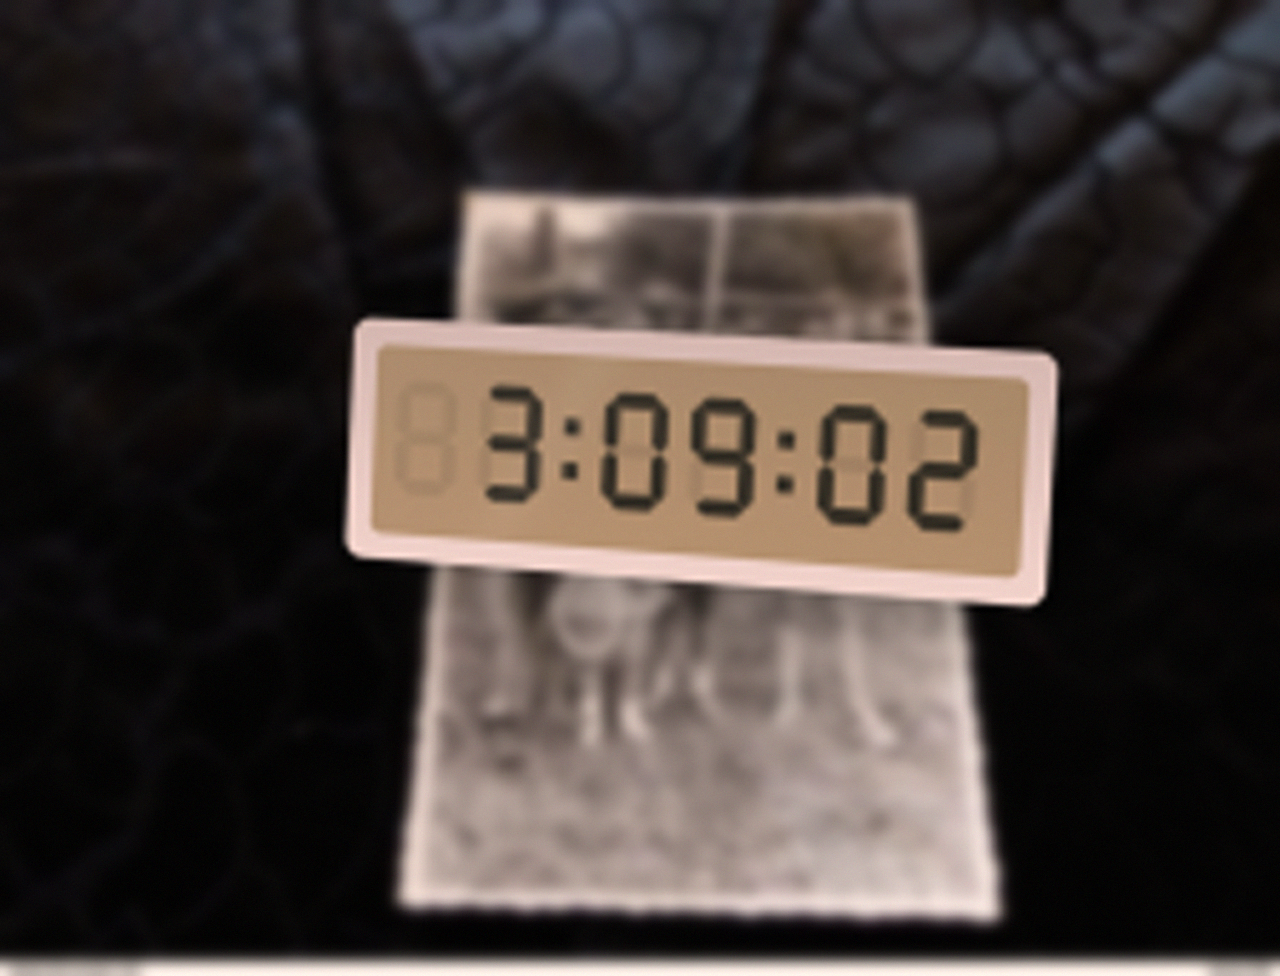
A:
**3:09:02**
